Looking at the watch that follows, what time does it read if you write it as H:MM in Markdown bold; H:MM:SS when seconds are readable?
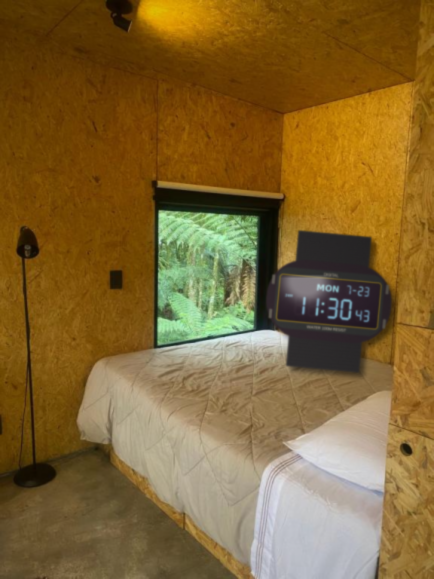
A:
**11:30:43**
